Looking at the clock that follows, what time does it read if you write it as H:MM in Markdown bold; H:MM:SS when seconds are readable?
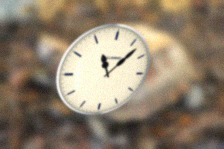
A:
**11:07**
